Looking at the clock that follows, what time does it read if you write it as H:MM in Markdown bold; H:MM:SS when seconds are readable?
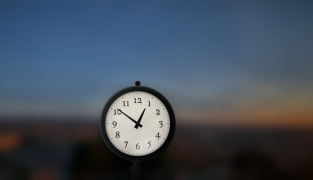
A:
**12:51**
